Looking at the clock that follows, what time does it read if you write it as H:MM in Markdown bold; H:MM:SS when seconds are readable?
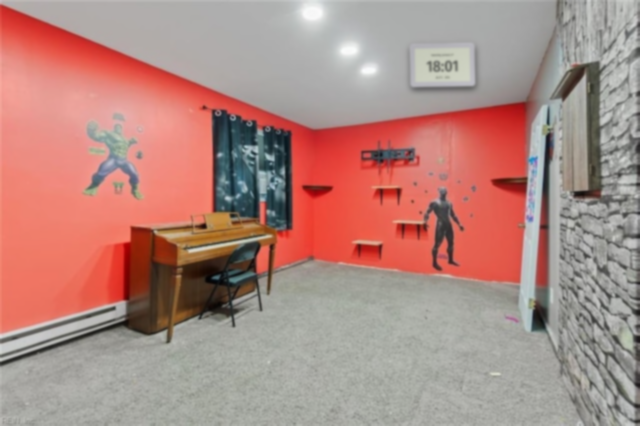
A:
**18:01**
